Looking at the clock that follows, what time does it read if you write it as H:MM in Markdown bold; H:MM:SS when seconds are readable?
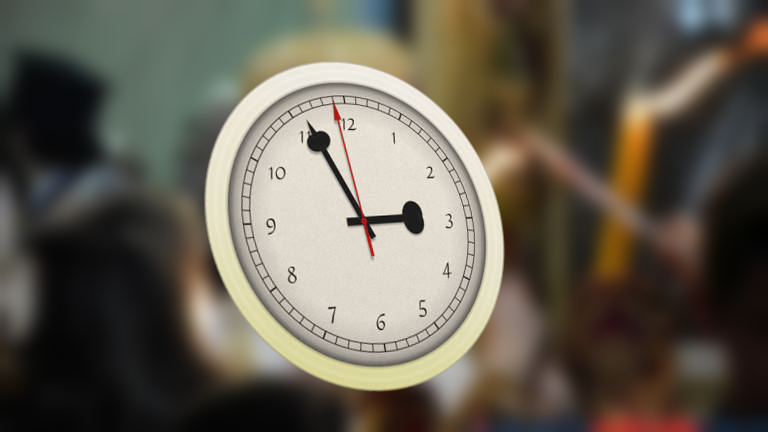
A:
**2:55:59**
